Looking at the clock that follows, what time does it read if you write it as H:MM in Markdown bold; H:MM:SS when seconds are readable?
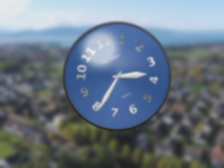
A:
**3:39**
